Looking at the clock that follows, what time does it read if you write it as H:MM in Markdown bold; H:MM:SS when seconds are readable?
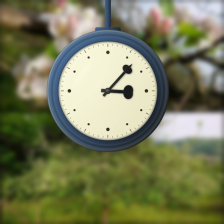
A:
**3:07**
